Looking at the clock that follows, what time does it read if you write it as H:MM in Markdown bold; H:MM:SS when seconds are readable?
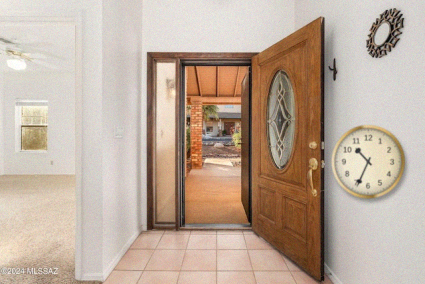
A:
**10:34**
